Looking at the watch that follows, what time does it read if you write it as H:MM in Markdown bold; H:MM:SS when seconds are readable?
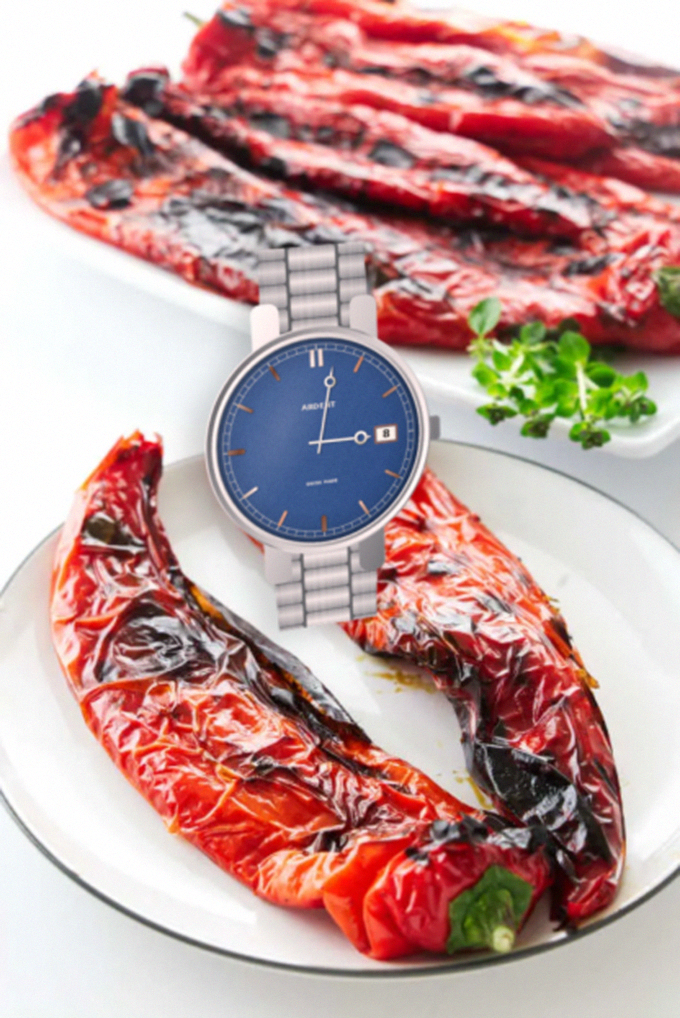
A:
**3:02**
